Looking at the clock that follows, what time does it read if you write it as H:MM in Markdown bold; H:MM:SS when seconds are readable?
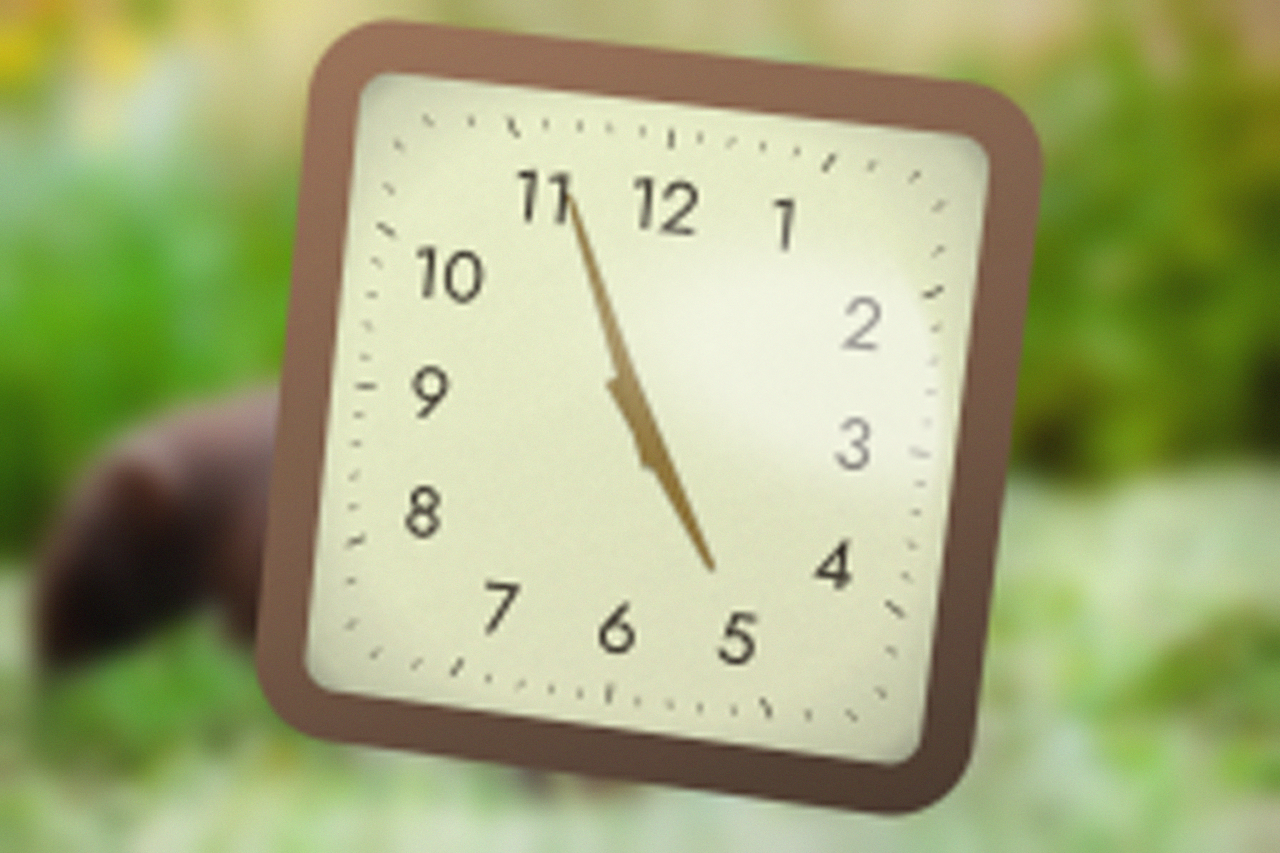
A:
**4:56**
